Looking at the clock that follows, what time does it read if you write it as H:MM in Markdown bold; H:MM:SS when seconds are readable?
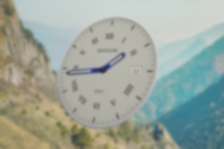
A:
**1:44**
